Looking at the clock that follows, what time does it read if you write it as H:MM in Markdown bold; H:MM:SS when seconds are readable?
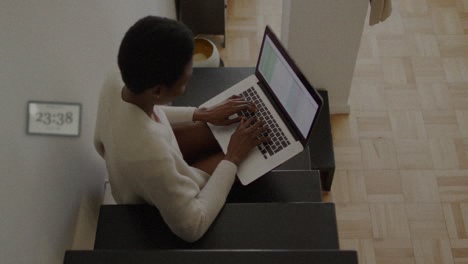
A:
**23:38**
